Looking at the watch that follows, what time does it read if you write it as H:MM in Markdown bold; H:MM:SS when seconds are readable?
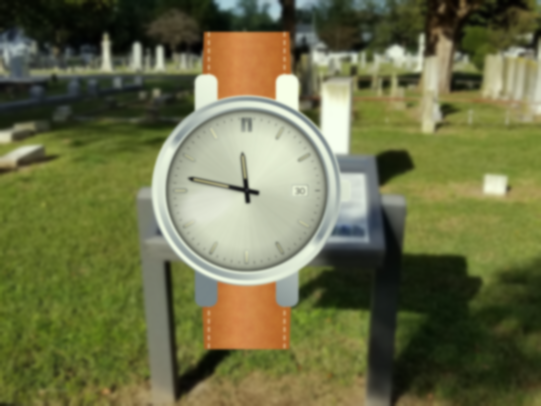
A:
**11:47**
